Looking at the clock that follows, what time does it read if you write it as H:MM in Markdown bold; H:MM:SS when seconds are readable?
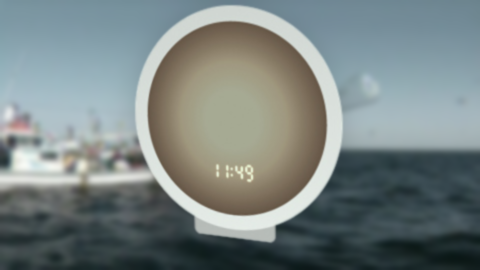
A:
**11:49**
